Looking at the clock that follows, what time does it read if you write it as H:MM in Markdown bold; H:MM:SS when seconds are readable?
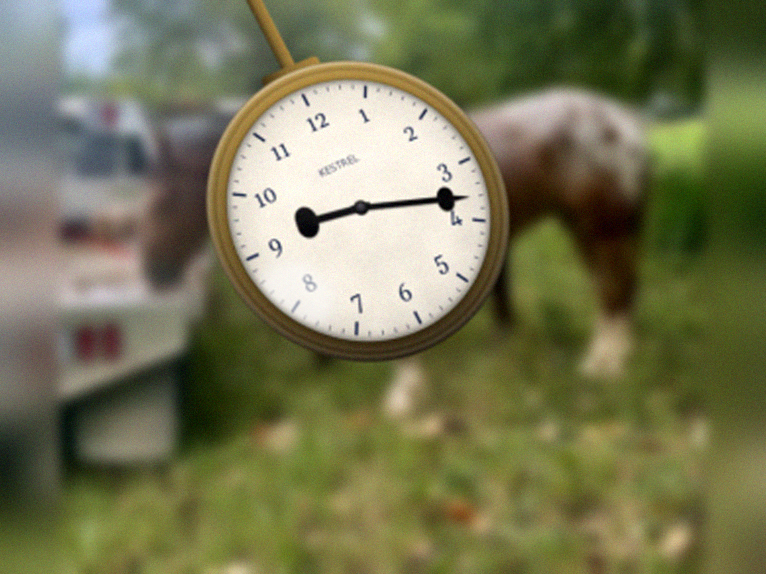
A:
**9:18**
